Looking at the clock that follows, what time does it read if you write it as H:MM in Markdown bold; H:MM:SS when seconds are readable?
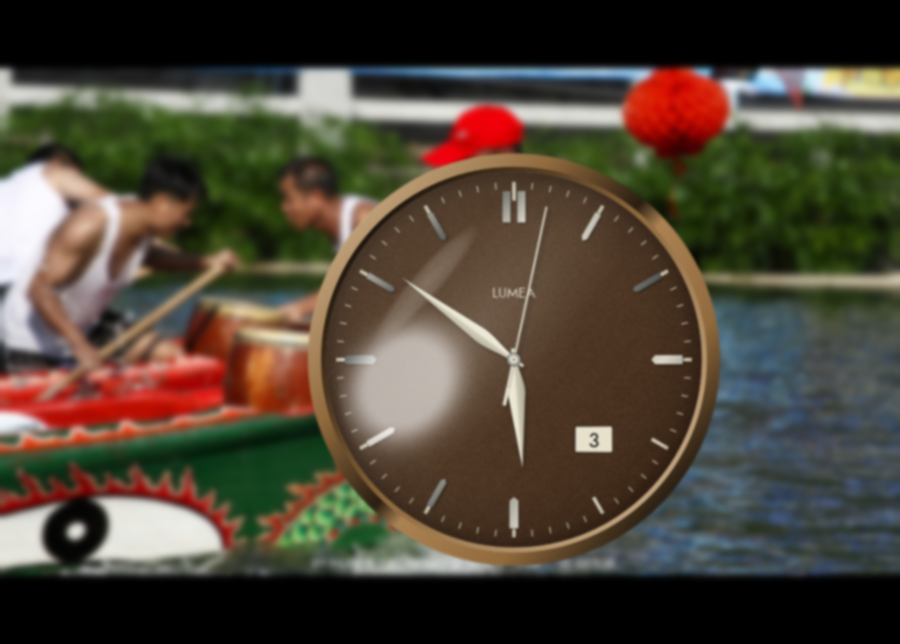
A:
**5:51:02**
